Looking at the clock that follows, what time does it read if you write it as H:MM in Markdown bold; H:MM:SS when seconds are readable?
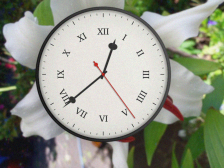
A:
**12:38:24**
